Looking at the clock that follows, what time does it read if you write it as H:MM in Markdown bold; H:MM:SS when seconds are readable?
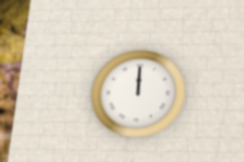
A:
**12:00**
